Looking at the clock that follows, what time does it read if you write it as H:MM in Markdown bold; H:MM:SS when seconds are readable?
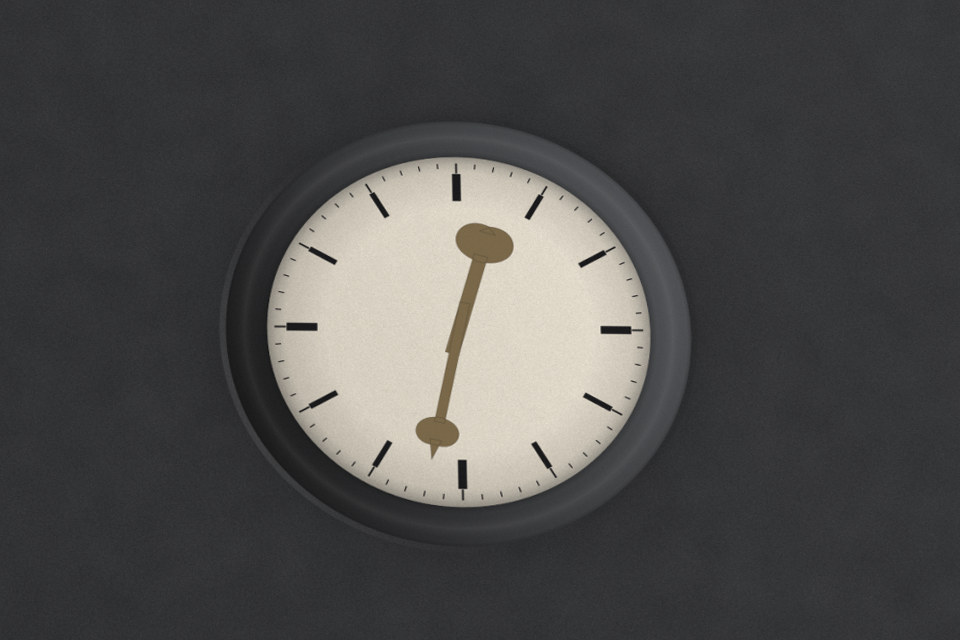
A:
**12:32**
